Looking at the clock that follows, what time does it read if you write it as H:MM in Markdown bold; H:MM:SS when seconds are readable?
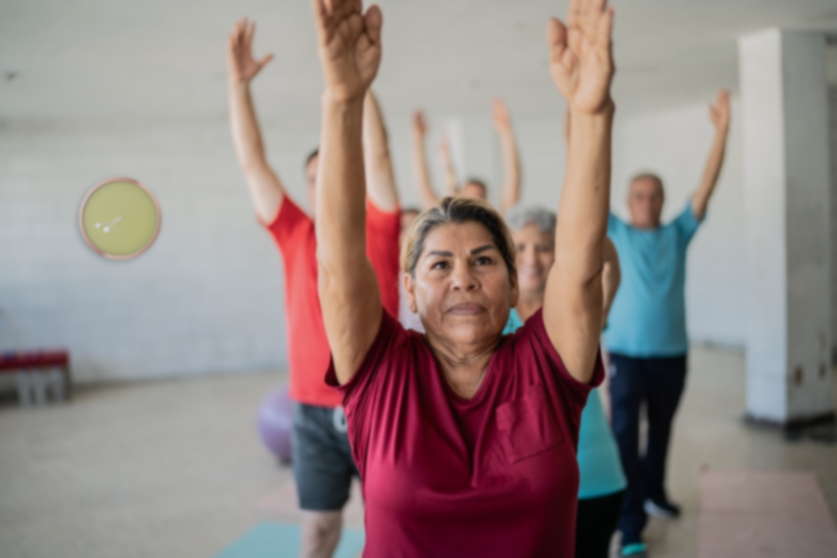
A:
**7:42**
